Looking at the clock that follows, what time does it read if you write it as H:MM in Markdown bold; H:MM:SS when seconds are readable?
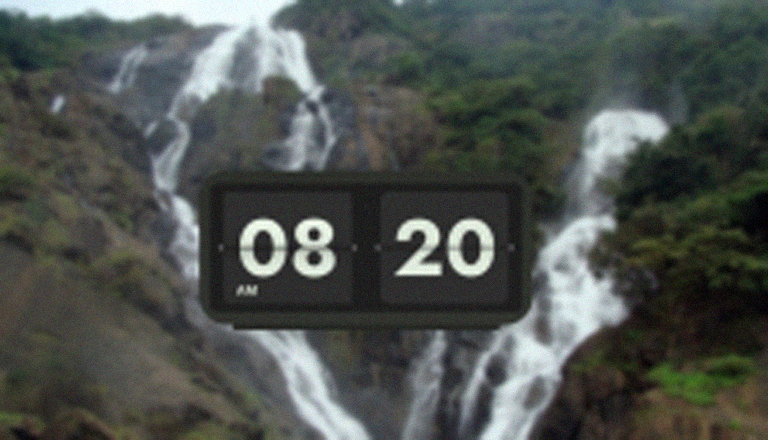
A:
**8:20**
